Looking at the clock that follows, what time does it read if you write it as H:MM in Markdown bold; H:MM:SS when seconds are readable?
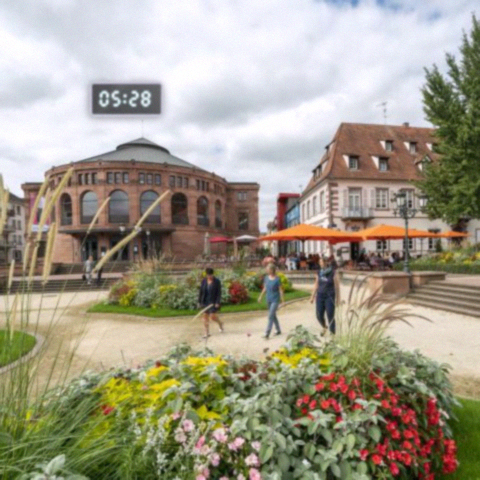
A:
**5:28**
